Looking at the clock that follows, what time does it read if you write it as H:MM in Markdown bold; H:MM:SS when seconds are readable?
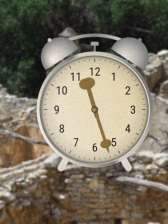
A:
**11:27**
